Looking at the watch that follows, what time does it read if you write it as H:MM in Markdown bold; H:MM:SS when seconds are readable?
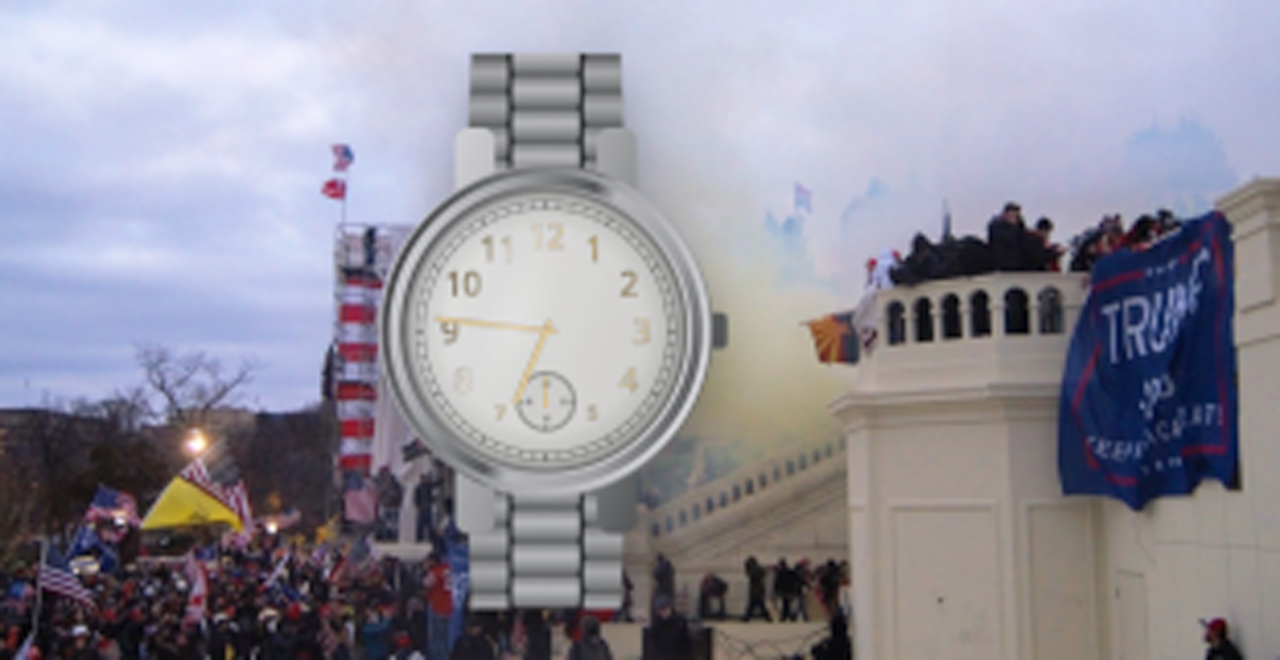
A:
**6:46**
